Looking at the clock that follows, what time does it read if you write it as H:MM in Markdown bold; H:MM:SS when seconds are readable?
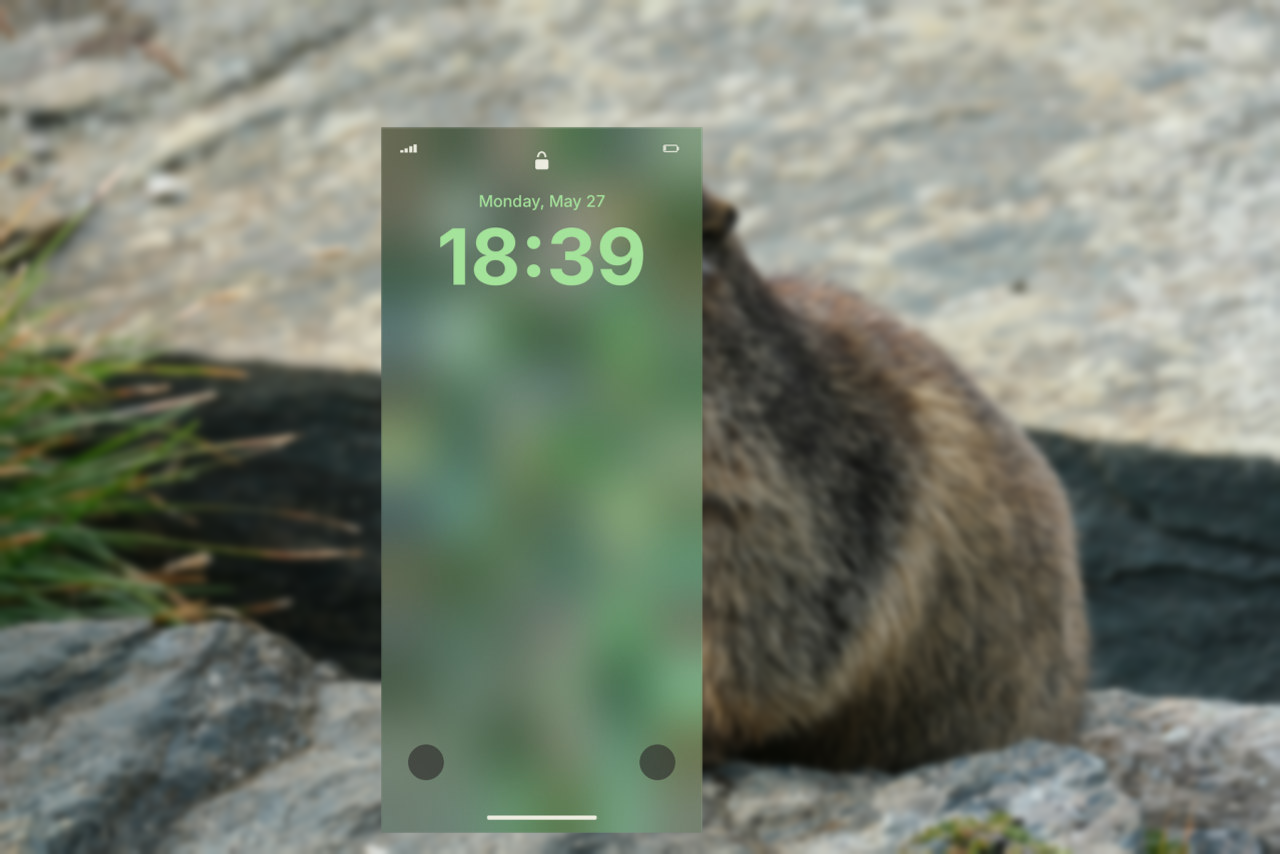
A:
**18:39**
